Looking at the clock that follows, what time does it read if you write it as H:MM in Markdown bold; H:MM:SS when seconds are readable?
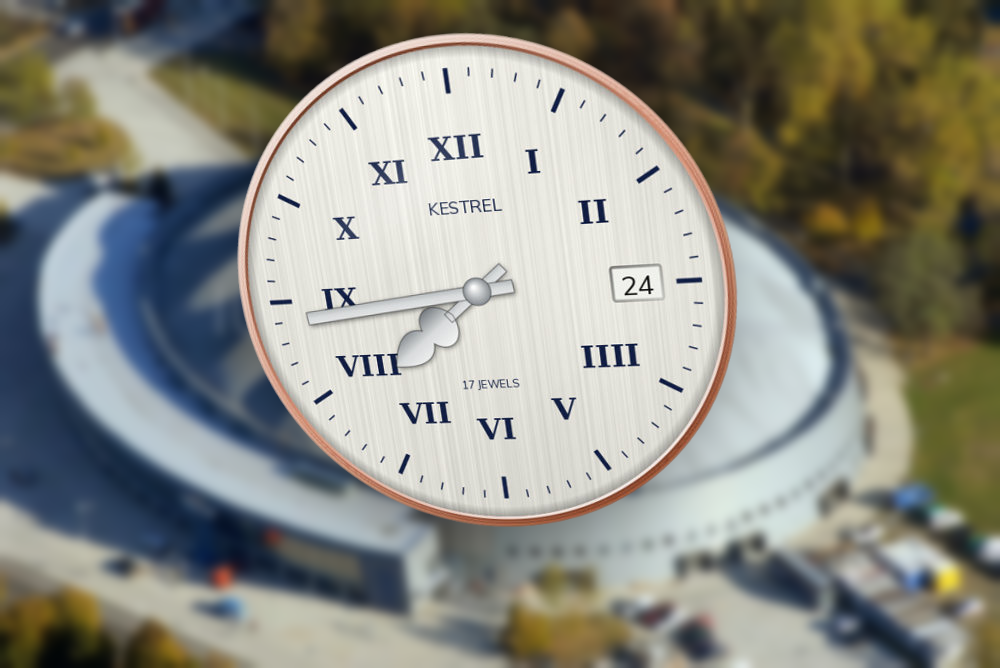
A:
**7:44**
